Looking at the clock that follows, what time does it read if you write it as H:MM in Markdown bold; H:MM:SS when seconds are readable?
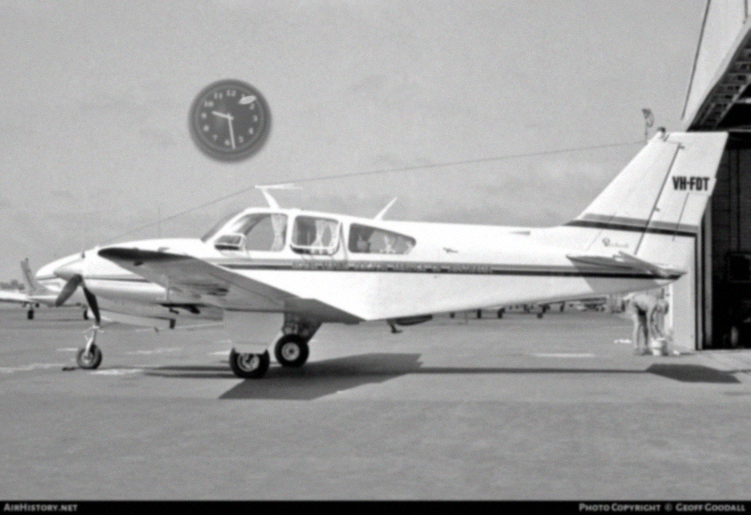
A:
**9:28**
